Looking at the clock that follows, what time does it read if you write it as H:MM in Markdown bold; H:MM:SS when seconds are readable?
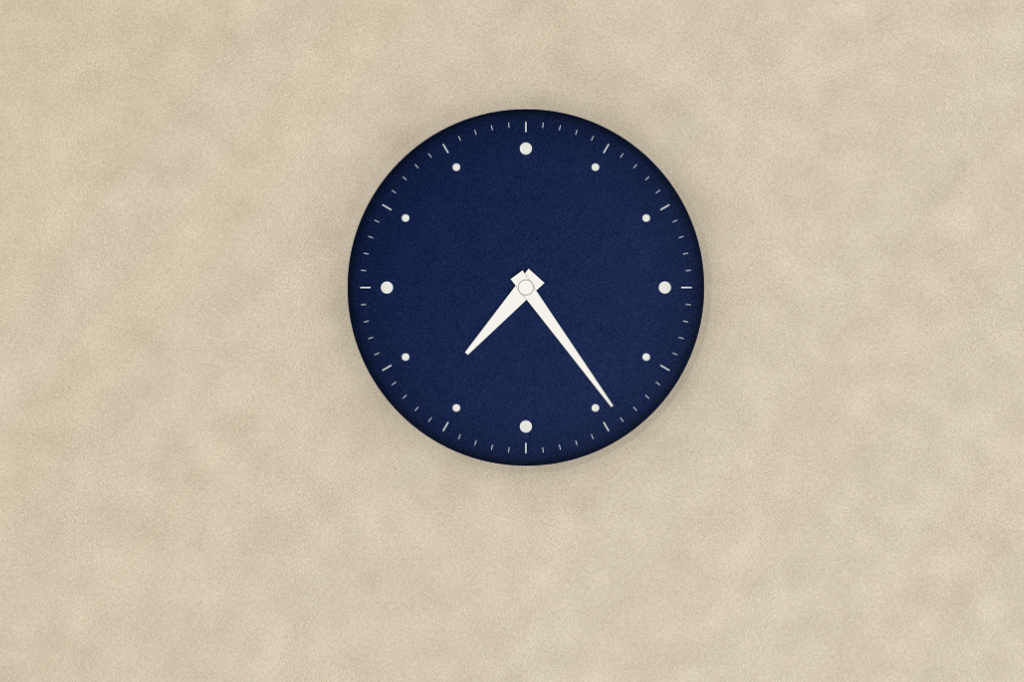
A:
**7:24**
